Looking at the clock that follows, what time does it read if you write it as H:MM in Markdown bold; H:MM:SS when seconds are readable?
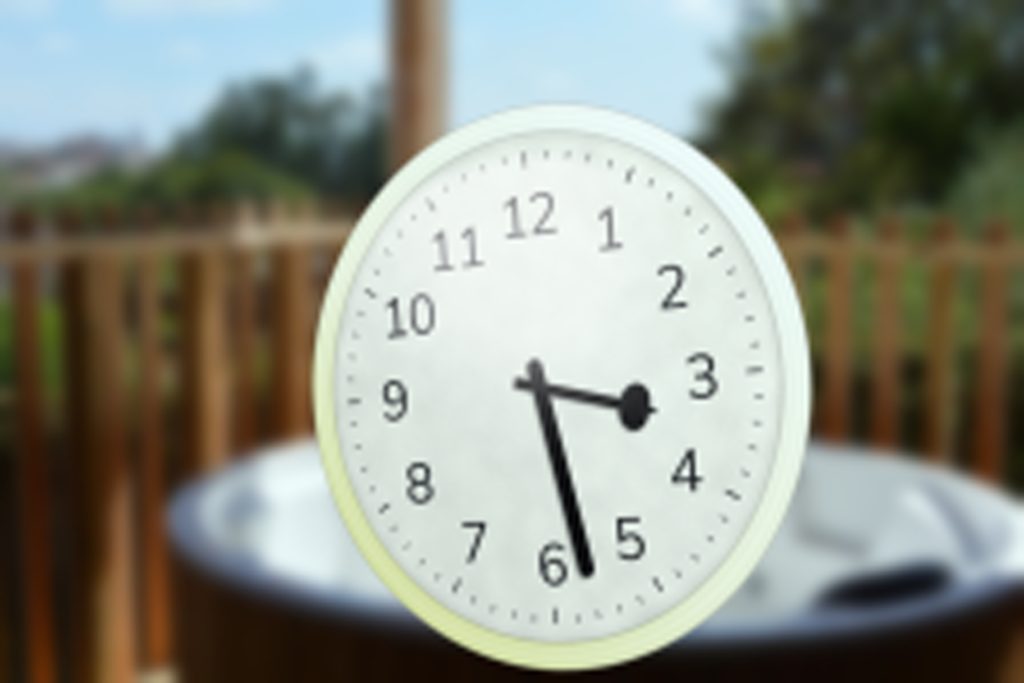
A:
**3:28**
